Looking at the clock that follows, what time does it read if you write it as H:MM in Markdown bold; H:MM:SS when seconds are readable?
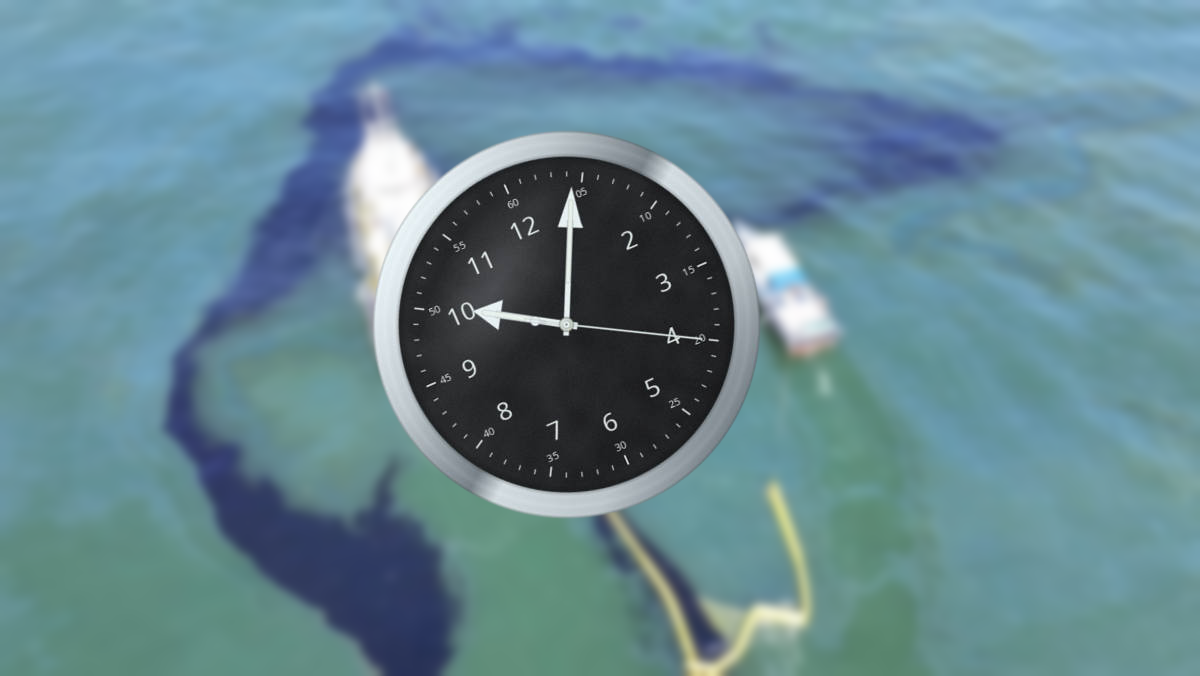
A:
**10:04:20**
